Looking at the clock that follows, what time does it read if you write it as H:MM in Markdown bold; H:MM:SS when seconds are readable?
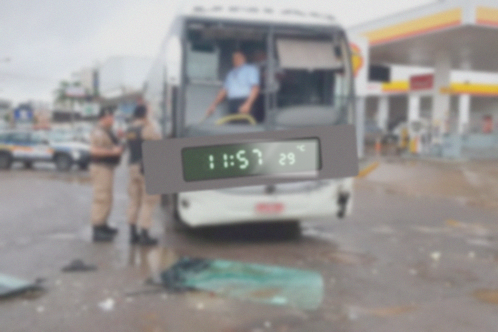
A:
**11:57**
